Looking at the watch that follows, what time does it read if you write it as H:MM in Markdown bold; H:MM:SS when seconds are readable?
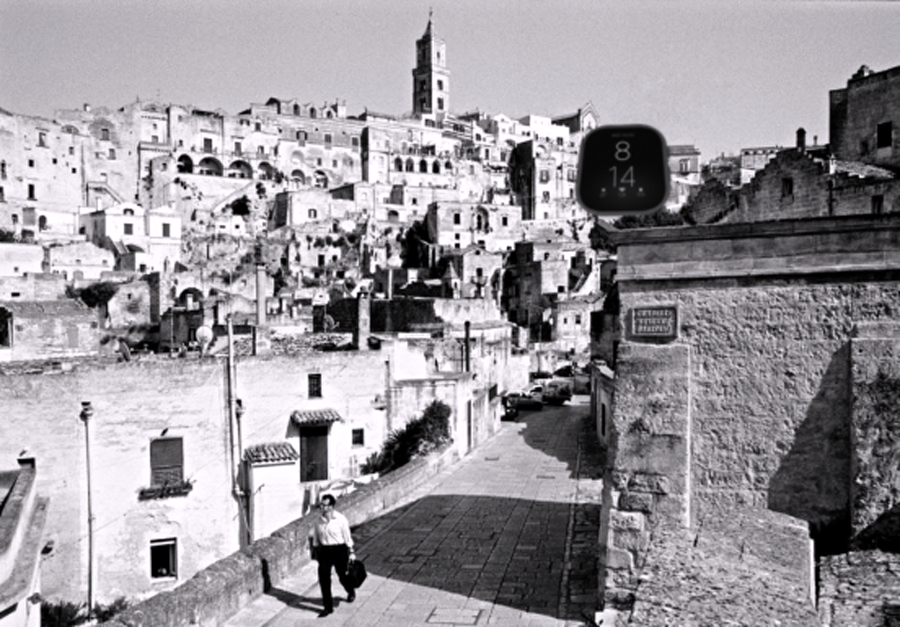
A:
**8:14**
